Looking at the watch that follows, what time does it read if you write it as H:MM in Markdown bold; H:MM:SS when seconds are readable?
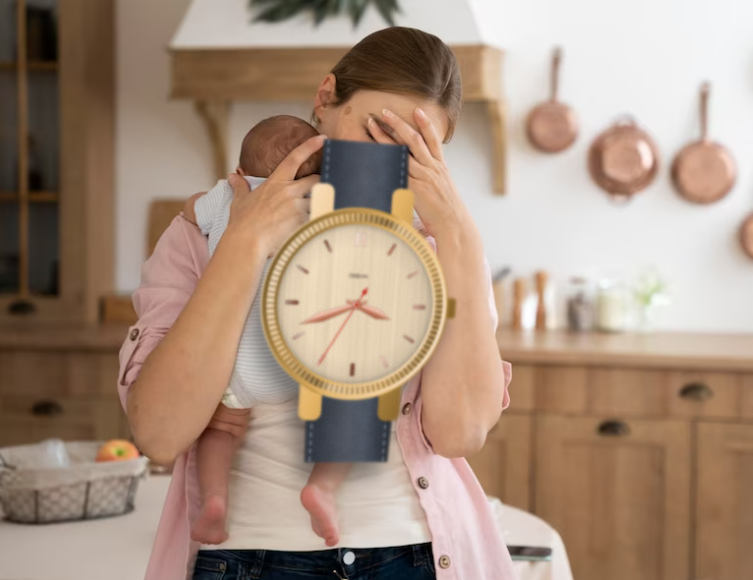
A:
**3:41:35**
